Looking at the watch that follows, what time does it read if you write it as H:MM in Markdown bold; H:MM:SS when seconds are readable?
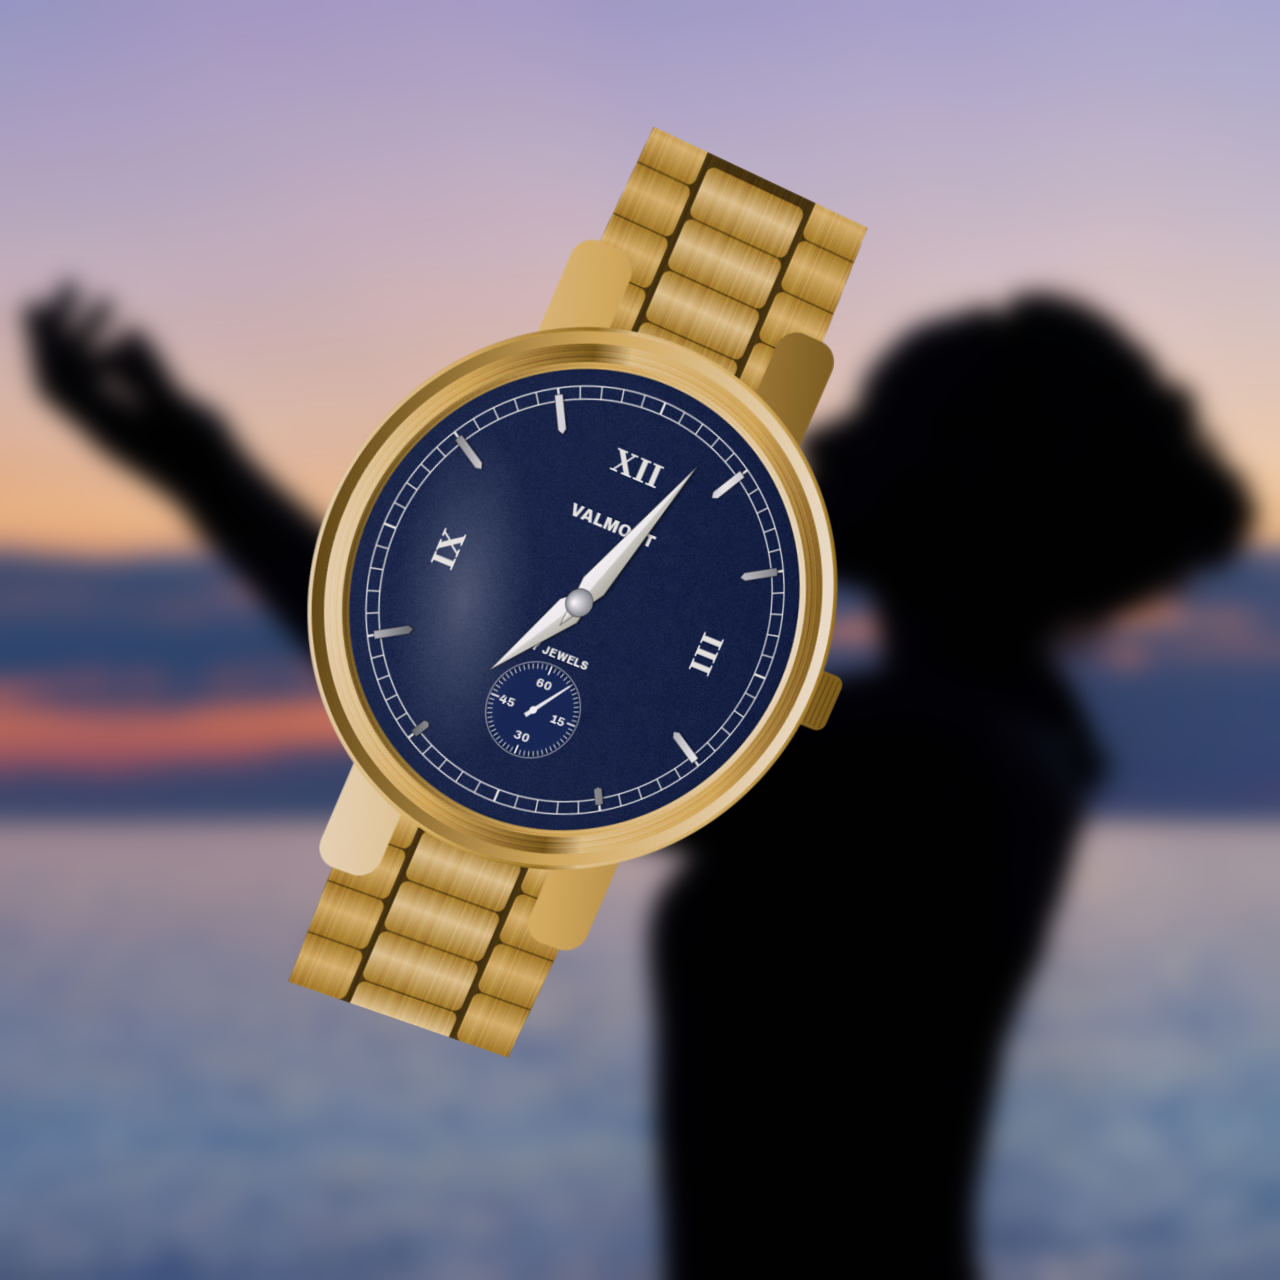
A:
**7:03:06**
